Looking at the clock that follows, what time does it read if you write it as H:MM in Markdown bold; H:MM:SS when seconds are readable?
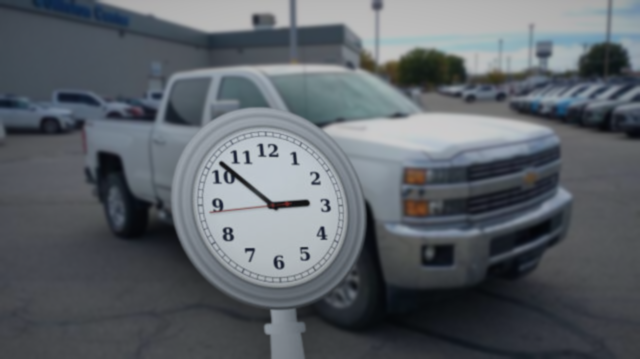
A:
**2:51:44**
